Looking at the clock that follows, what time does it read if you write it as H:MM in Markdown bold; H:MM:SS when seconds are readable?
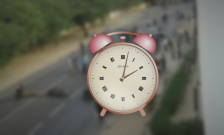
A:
**2:02**
